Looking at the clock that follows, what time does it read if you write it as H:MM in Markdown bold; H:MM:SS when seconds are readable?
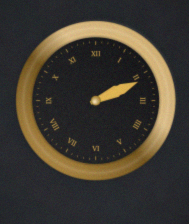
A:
**2:11**
